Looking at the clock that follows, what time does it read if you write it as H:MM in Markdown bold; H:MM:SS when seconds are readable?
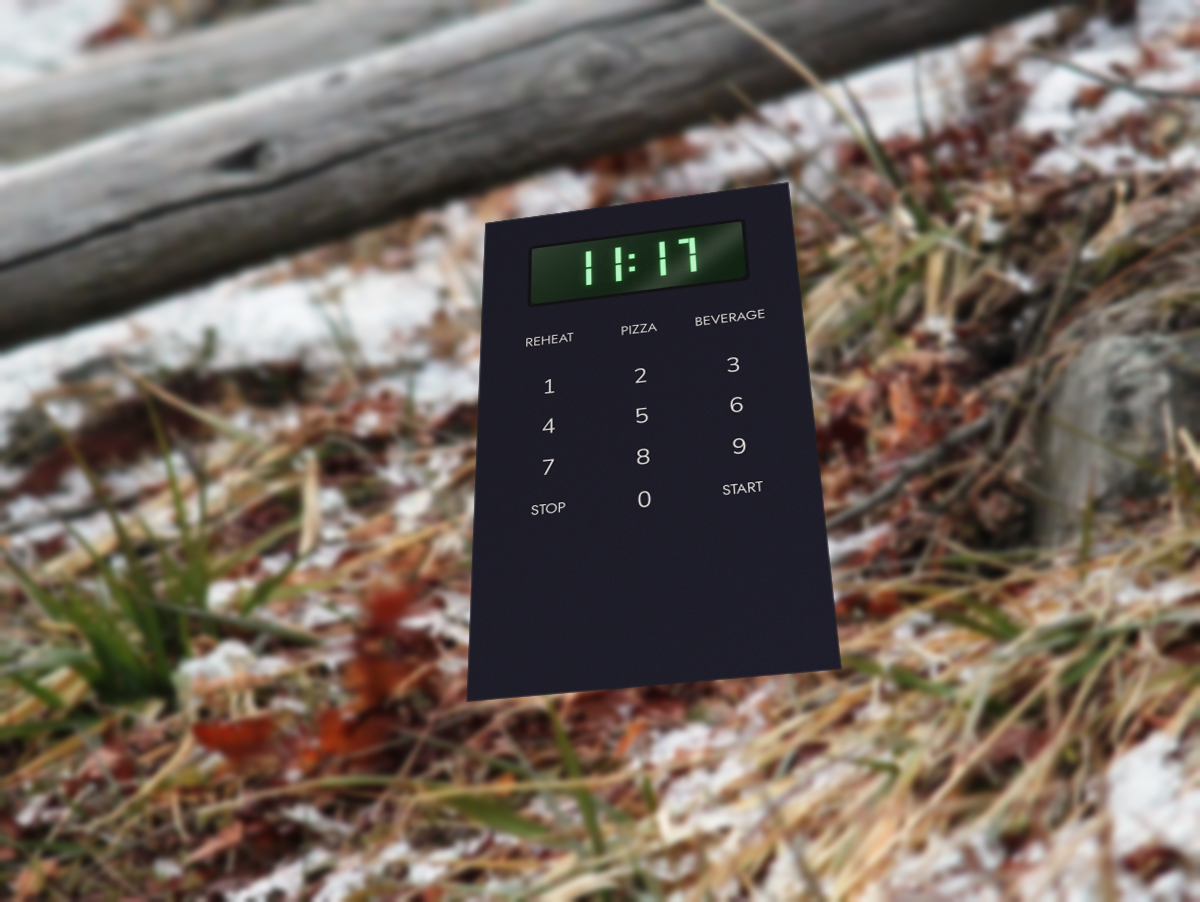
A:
**11:17**
